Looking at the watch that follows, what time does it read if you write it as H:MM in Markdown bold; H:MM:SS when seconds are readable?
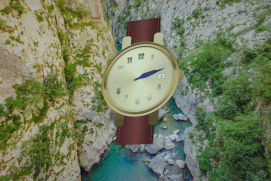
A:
**2:12**
